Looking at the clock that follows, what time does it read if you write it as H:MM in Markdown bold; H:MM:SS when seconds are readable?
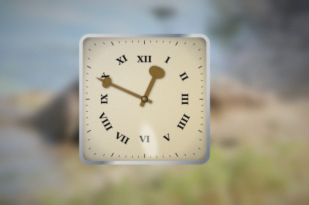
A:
**12:49**
